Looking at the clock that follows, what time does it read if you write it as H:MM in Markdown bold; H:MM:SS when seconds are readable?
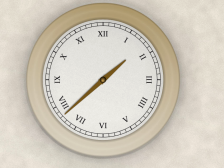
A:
**1:38**
